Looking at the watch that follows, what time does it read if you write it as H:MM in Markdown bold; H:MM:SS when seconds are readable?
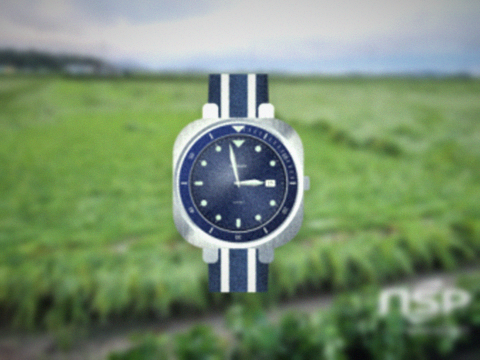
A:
**2:58**
